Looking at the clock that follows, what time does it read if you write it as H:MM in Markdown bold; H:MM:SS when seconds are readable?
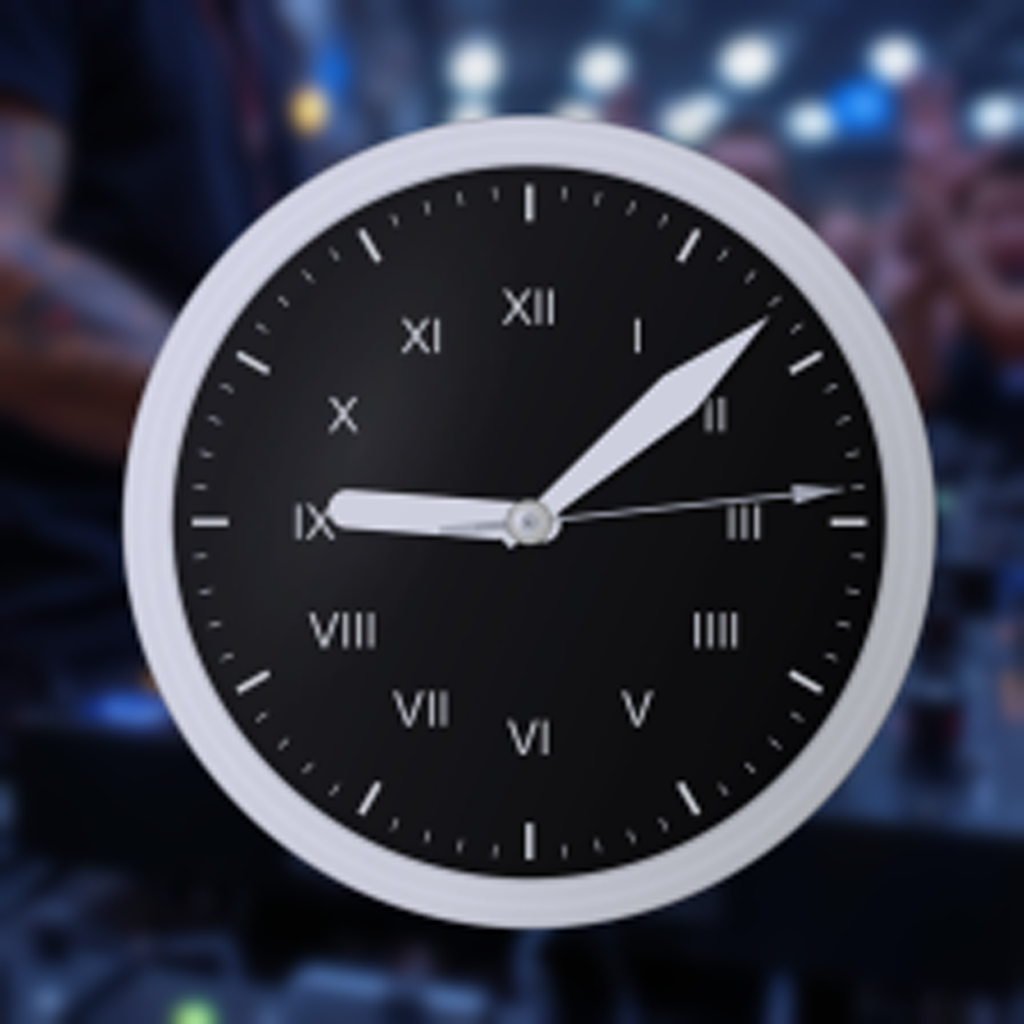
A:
**9:08:14**
